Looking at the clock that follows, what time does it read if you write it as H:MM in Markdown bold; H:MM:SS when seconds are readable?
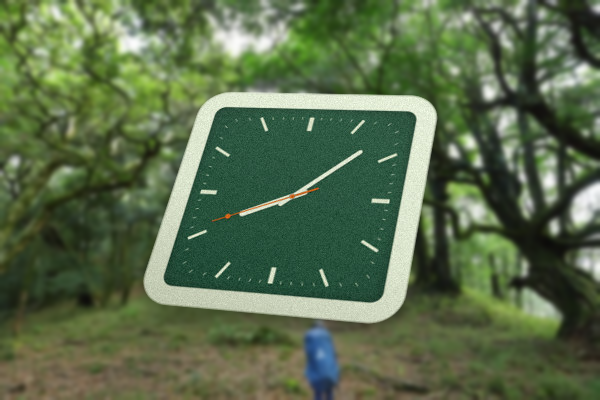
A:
**8:07:41**
